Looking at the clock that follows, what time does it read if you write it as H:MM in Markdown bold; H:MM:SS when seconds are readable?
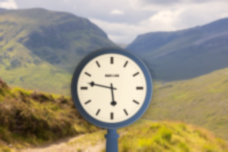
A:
**5:47**
